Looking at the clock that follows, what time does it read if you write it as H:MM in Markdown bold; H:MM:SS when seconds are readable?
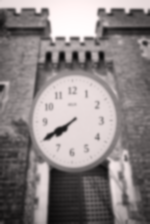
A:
**7:40**
